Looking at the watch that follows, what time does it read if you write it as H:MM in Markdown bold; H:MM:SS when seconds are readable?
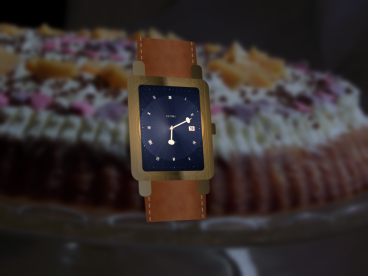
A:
**6:11**
